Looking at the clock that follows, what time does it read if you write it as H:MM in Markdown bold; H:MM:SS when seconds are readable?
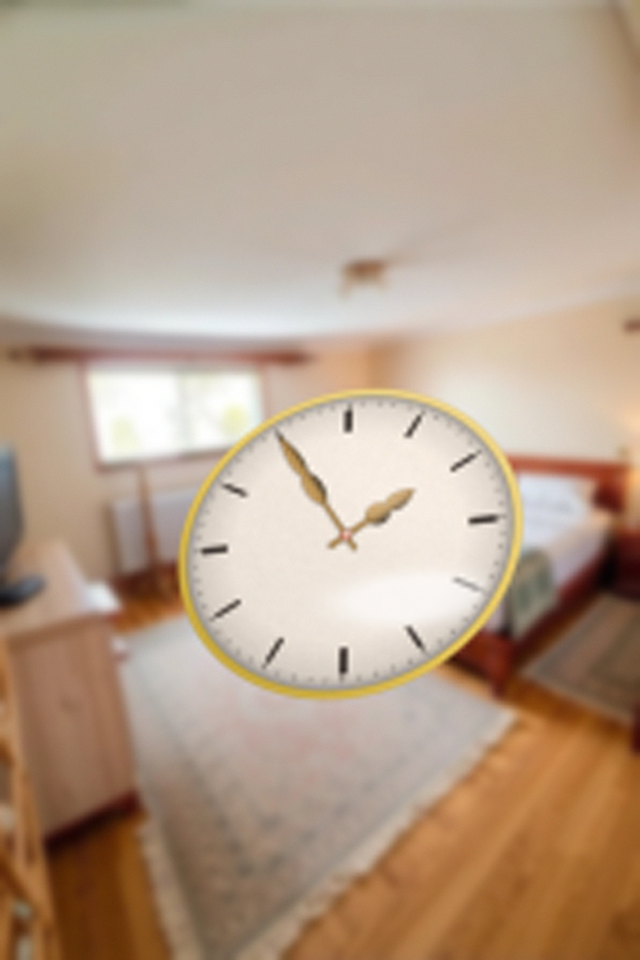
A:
**1:55**
